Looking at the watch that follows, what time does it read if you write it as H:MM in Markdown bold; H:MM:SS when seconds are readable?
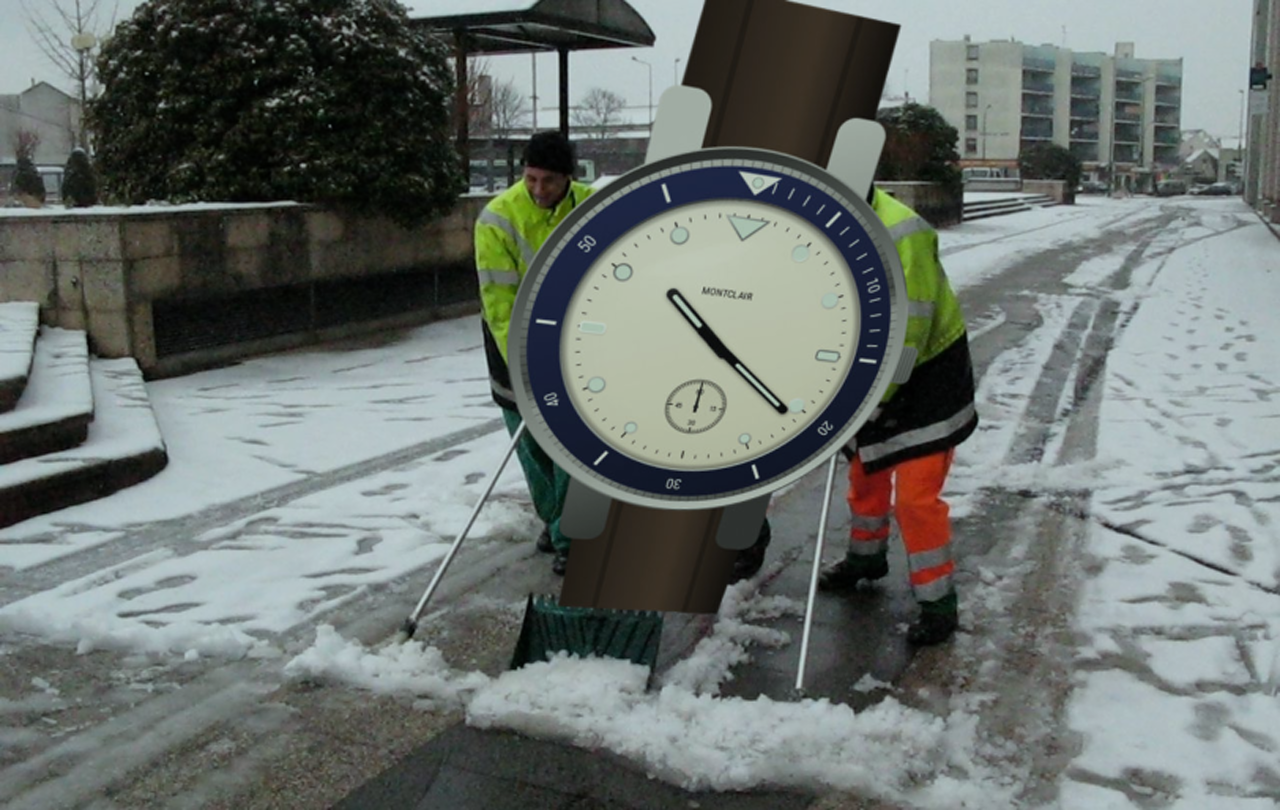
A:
**10:21**
